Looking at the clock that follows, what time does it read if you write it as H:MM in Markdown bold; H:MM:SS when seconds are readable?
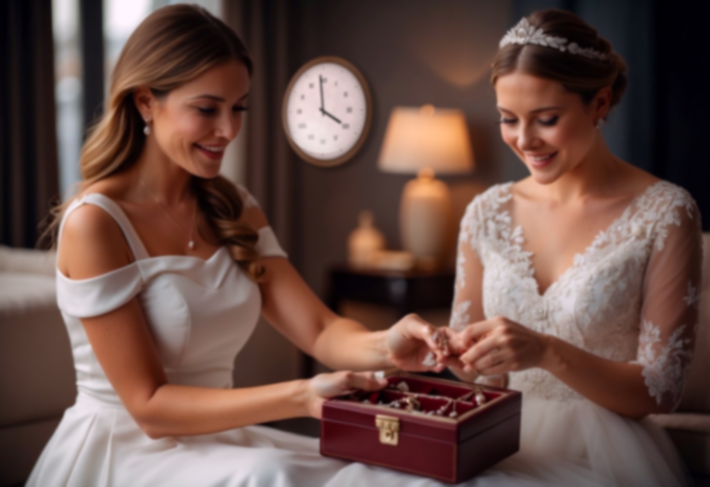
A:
**3:59**
